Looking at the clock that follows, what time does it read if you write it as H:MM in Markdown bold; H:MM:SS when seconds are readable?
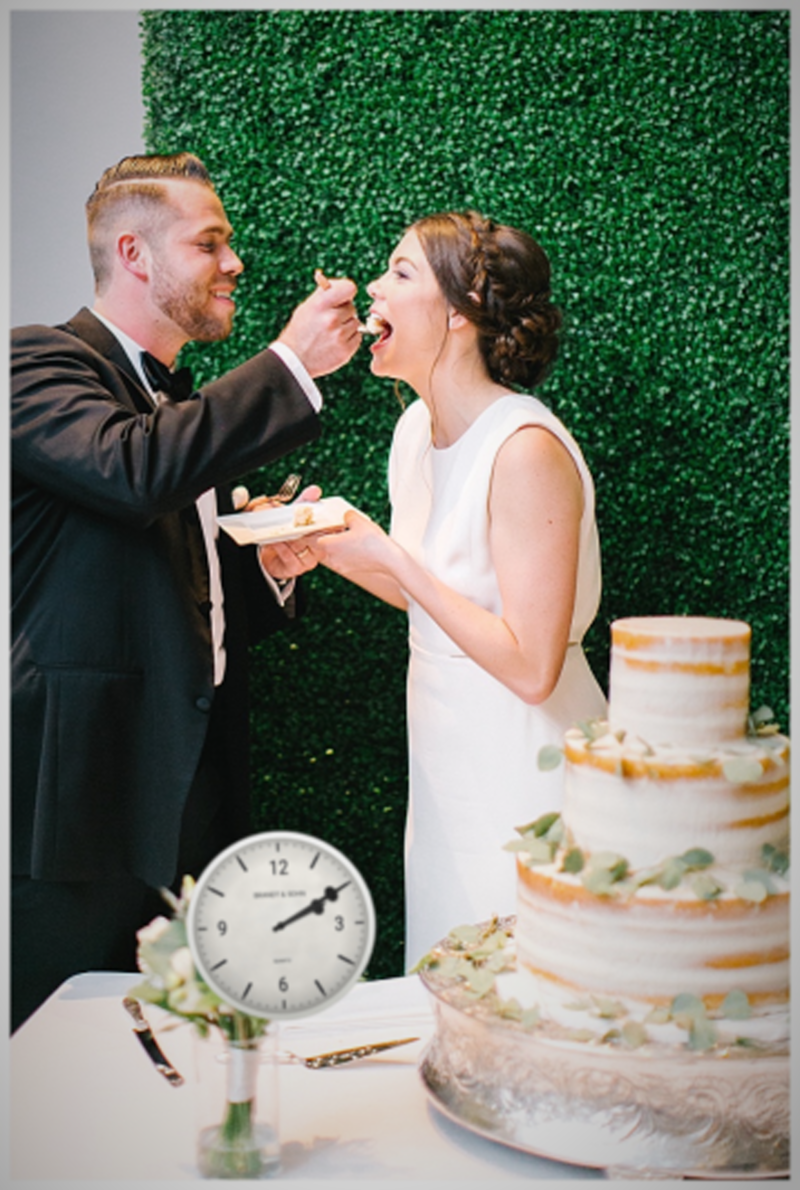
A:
**2:10**
